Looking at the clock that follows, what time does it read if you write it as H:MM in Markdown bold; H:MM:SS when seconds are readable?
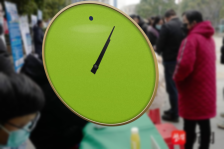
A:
**1:05**
